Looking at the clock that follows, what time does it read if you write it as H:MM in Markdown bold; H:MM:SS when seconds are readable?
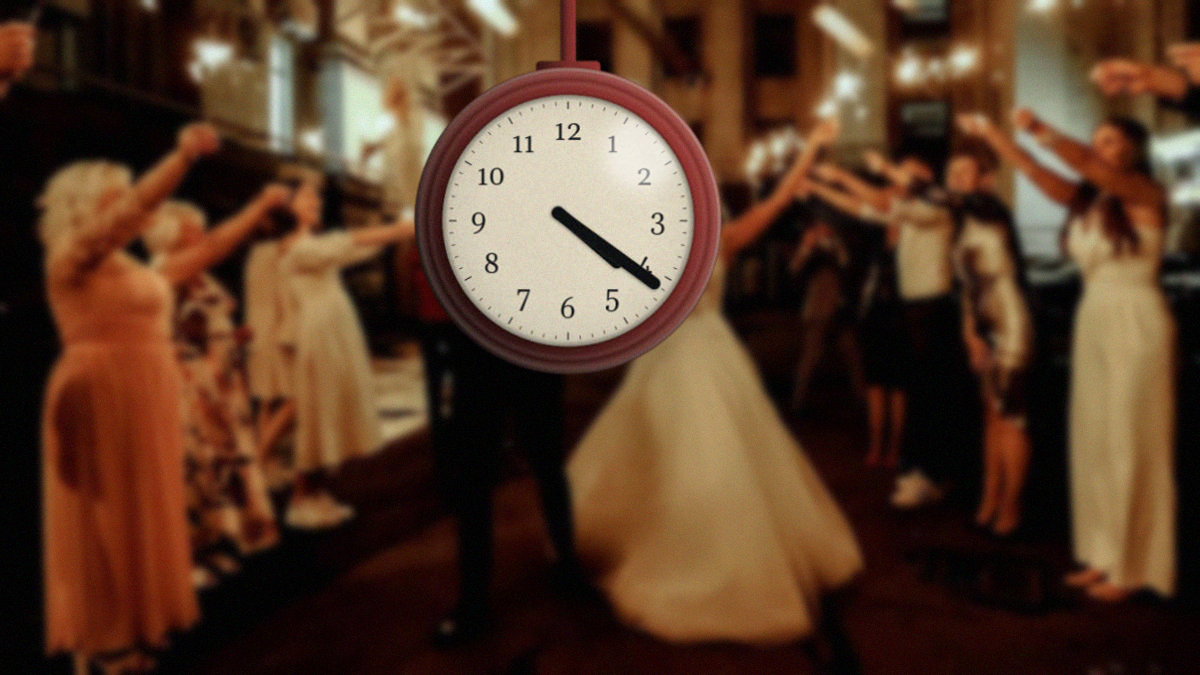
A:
**4:21**
